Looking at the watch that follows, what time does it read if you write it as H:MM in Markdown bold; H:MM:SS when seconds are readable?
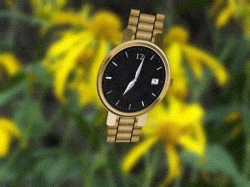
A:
**7:02**
